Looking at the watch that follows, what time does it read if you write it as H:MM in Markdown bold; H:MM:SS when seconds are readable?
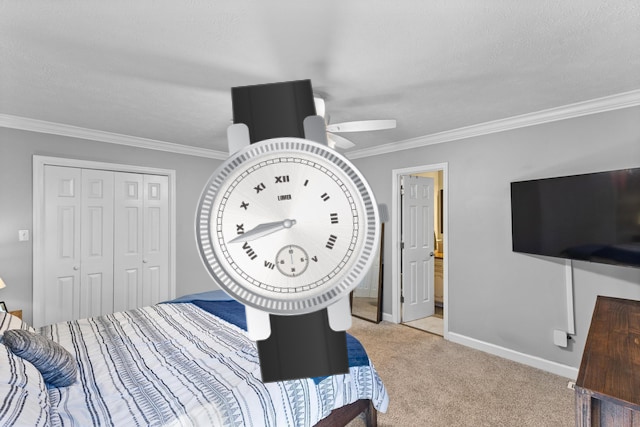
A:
**8:43**
